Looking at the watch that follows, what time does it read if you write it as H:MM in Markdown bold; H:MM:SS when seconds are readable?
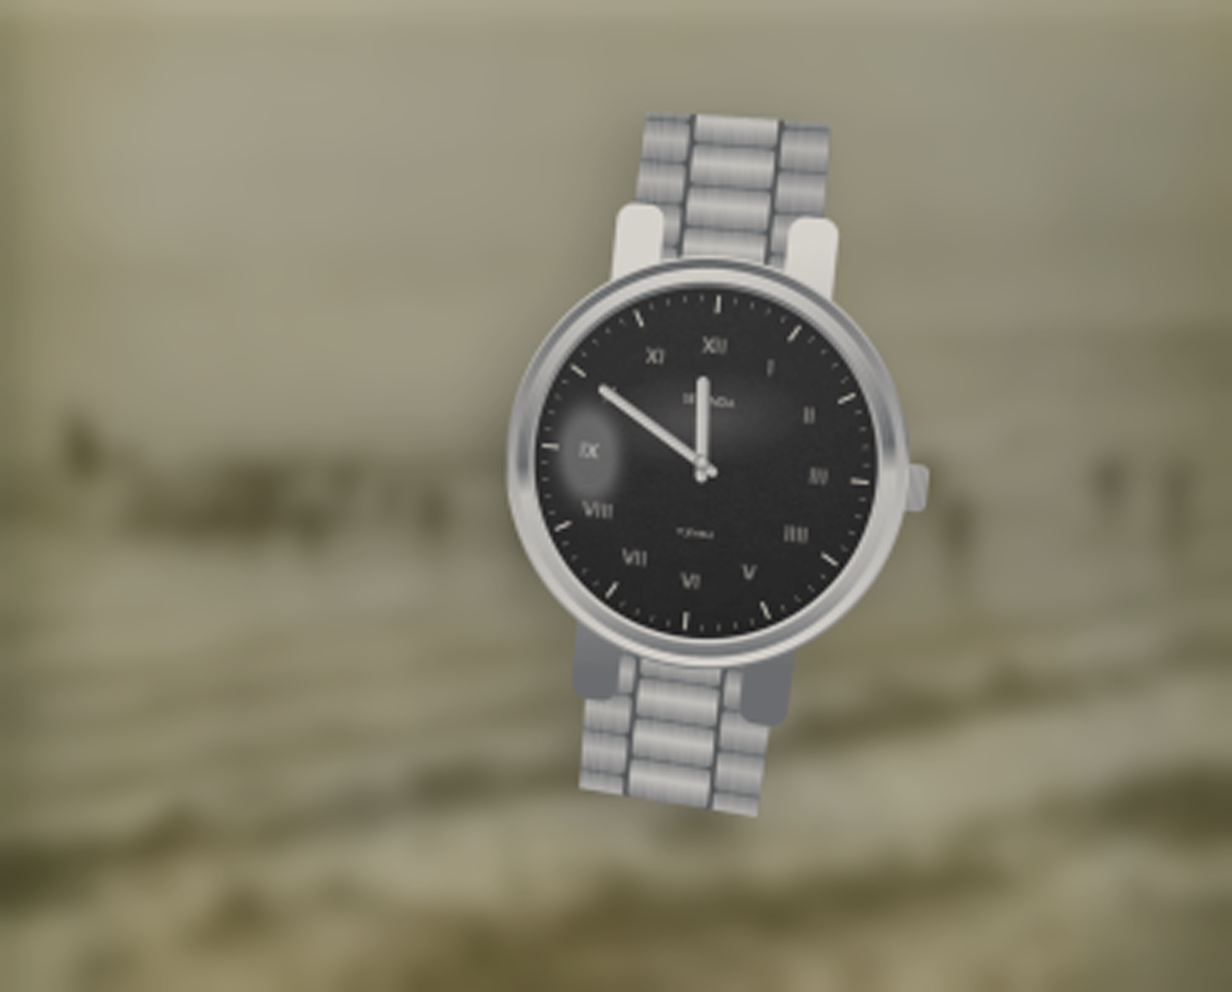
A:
**11:50**
